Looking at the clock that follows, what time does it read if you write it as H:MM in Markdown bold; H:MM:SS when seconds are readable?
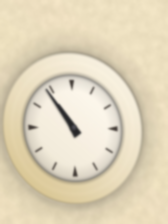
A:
**10:54**
